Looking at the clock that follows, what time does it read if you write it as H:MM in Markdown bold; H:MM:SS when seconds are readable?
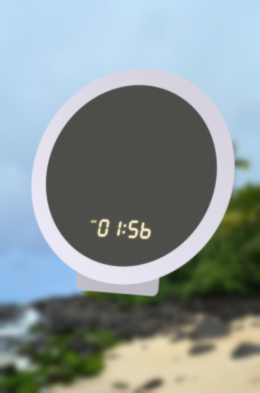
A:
**1:56**
